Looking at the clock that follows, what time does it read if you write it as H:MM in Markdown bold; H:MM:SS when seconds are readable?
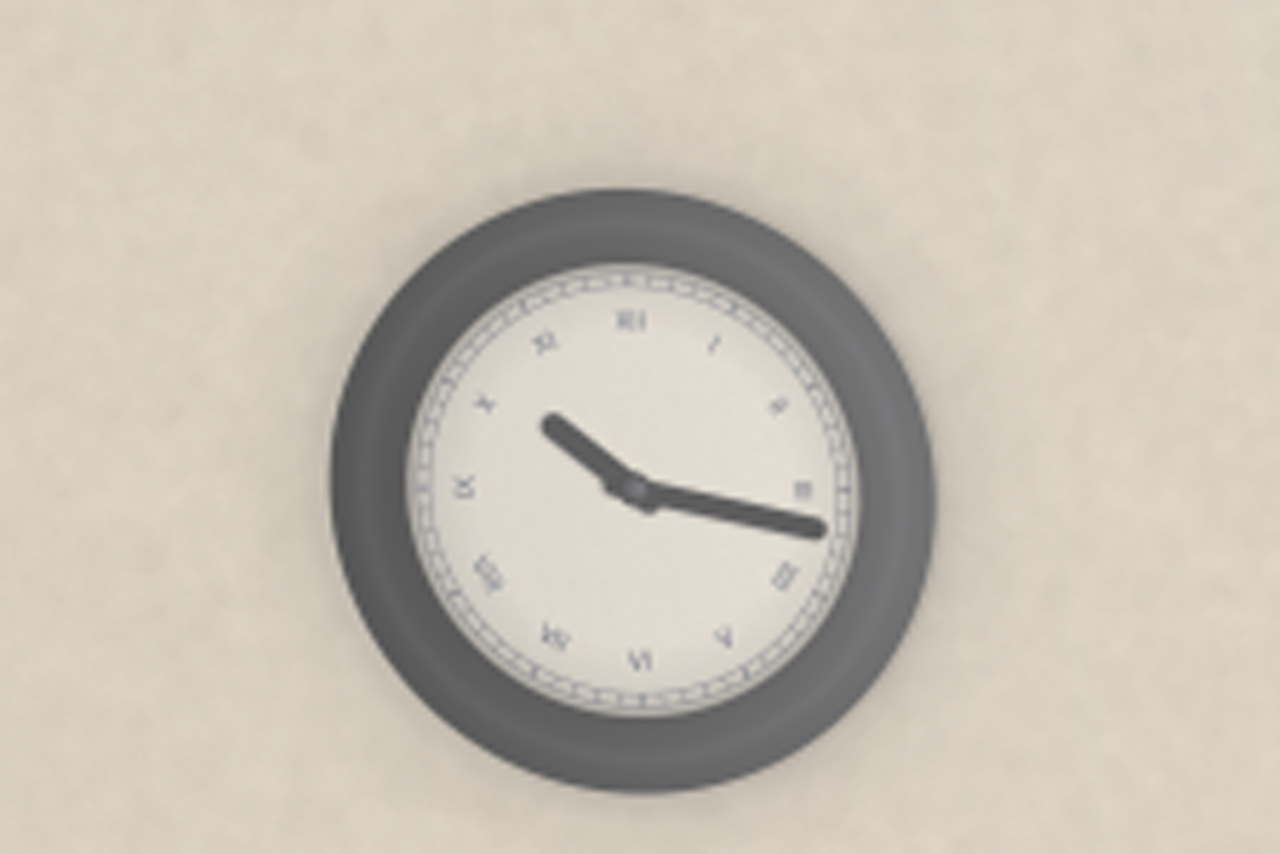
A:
**10:17**
